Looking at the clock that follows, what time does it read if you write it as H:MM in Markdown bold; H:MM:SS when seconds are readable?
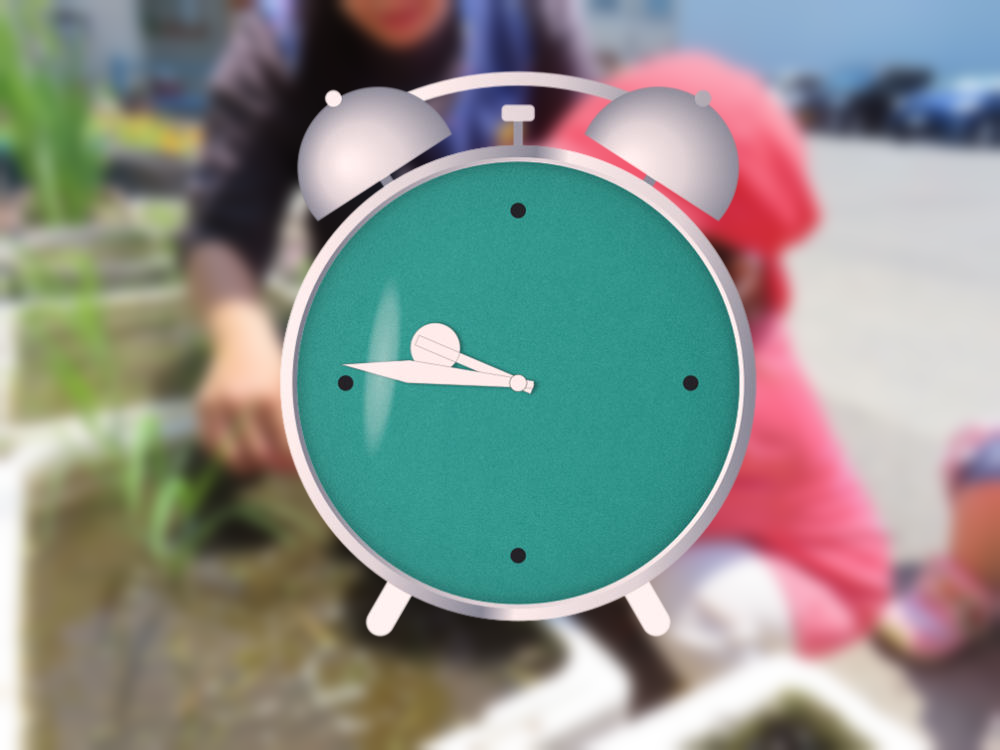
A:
**9:46**
